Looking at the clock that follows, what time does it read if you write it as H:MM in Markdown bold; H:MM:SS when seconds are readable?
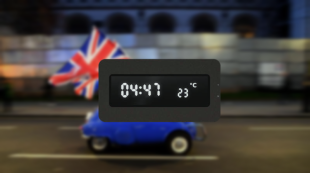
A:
**4:47**
